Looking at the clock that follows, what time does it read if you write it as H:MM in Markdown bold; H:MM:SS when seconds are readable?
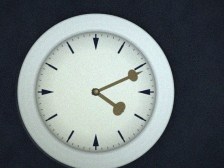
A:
**4:11**
